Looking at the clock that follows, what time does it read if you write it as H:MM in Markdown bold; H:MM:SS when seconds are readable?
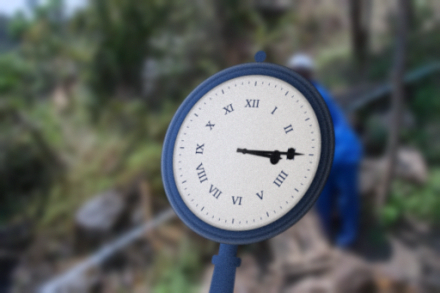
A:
**3:15**
